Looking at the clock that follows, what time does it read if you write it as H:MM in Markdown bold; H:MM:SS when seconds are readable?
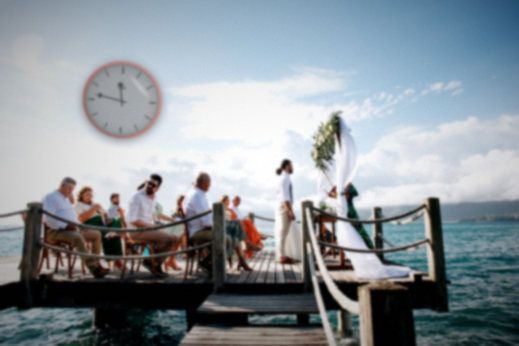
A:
**11:47**
